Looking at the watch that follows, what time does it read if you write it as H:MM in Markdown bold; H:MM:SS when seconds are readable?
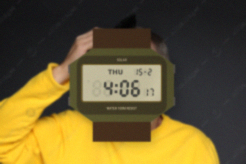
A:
**4:06**
